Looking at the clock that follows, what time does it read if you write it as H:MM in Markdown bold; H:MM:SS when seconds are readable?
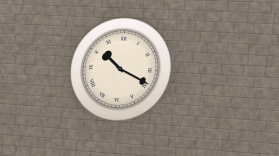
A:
**10:19**
